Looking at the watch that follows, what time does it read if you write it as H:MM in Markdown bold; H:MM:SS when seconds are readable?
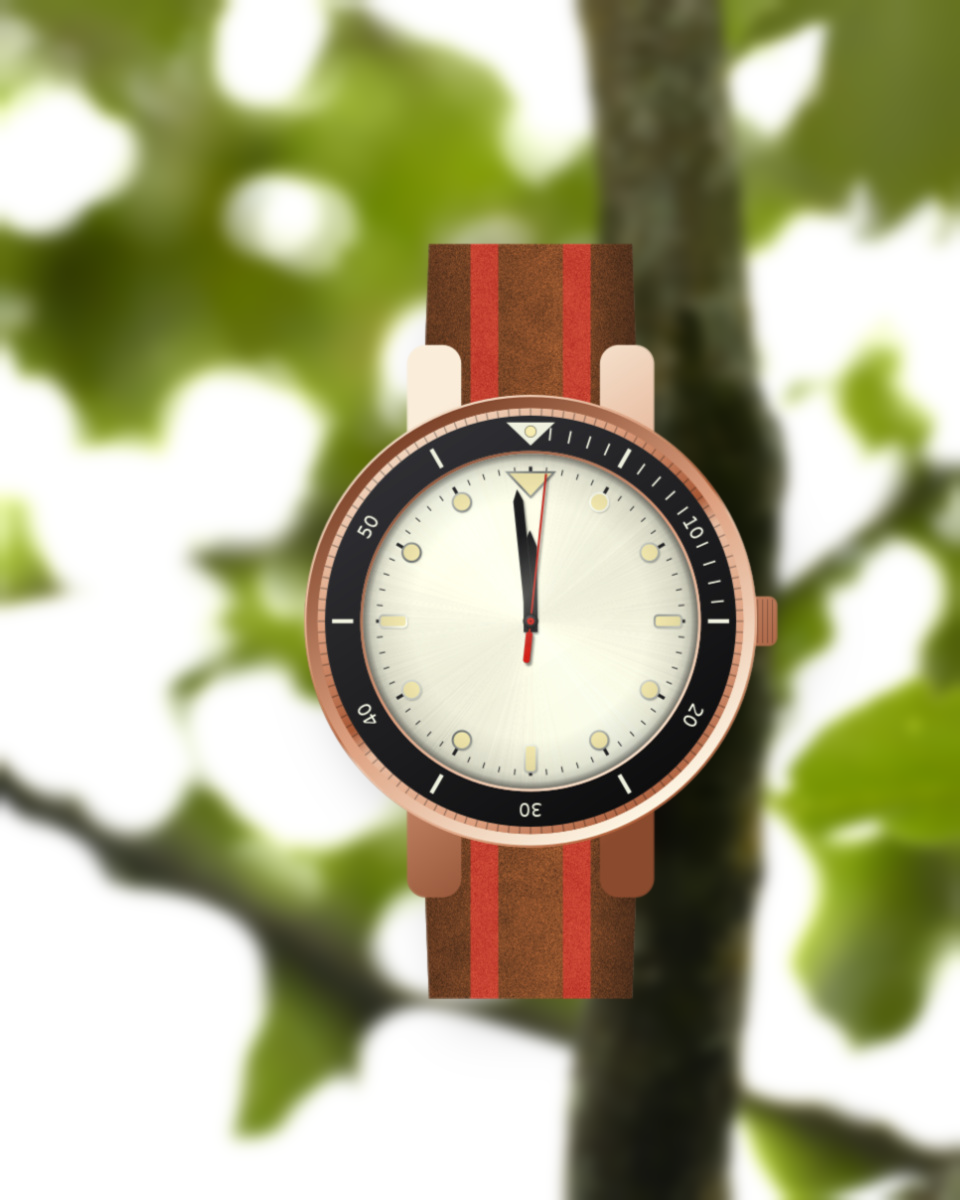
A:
**11:59:01**
